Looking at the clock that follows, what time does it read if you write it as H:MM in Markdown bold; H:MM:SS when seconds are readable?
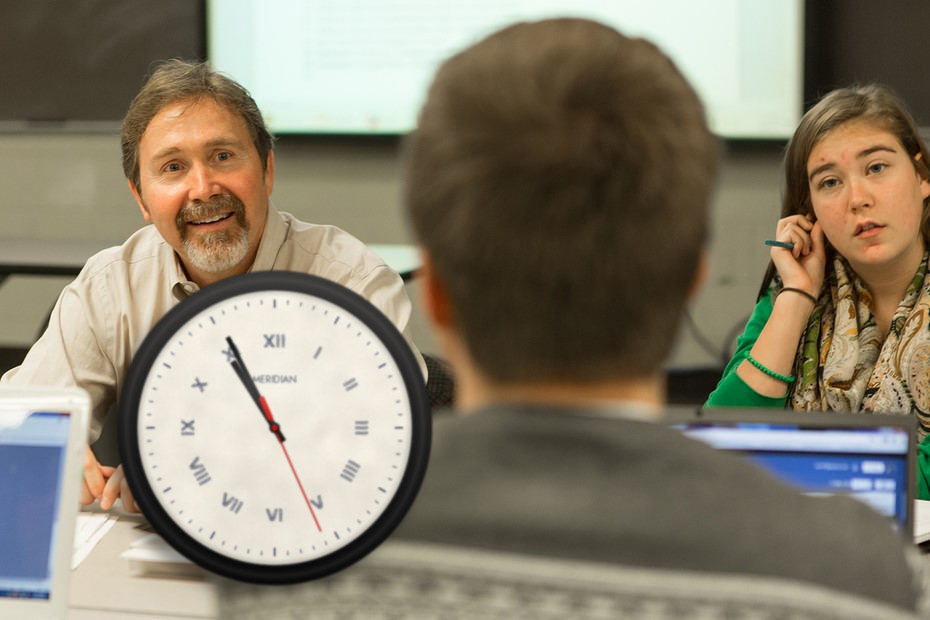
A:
**10:55:26**
